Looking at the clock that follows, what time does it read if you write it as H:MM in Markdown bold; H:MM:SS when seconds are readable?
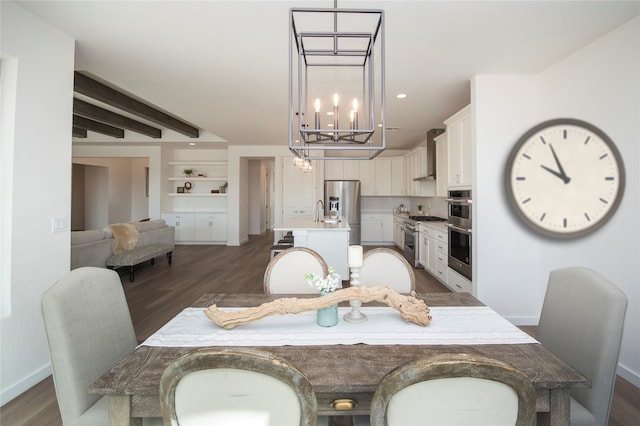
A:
**9:56**
